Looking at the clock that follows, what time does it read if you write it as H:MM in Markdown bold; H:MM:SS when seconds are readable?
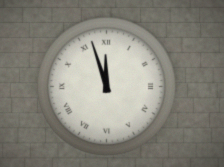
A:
**11:57**
